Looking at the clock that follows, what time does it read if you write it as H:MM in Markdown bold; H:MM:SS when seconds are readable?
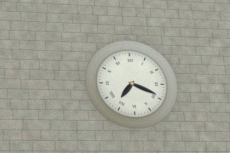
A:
**7:19**
